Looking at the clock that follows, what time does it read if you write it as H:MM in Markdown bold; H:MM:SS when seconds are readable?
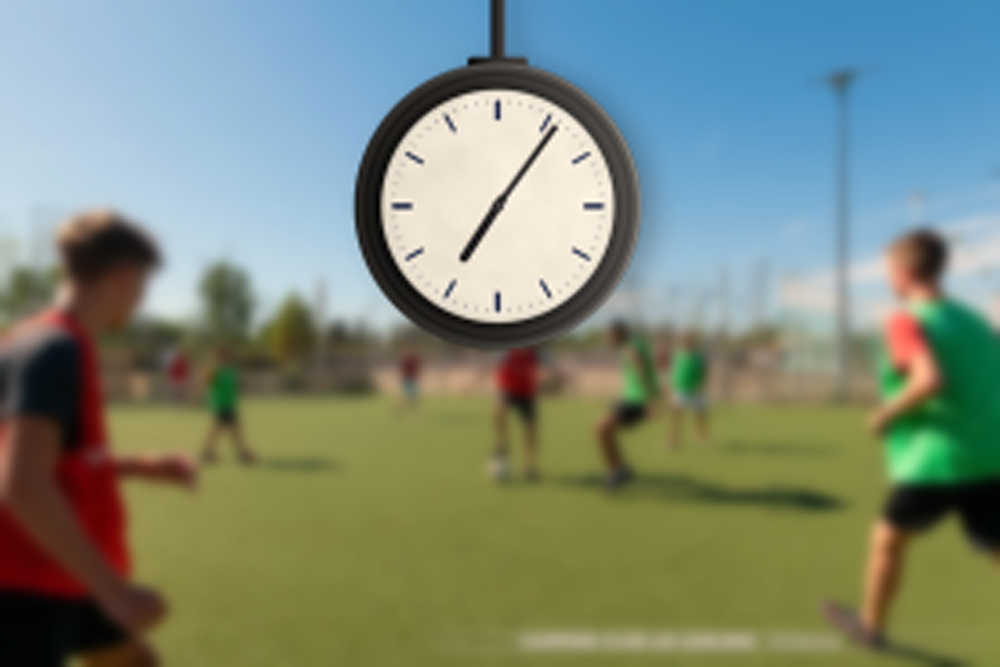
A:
**7:06**
